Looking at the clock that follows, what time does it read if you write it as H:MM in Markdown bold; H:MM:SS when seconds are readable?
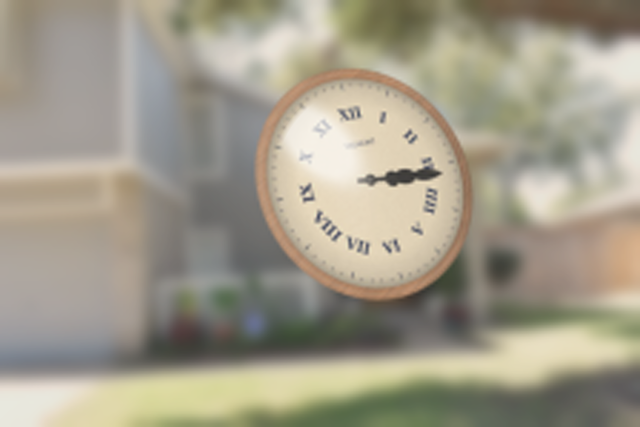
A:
**3:16**
